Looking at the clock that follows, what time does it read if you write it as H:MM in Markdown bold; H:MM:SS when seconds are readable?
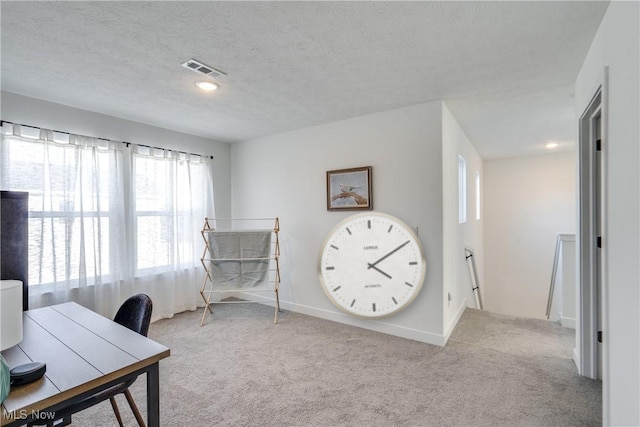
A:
**4:10**
